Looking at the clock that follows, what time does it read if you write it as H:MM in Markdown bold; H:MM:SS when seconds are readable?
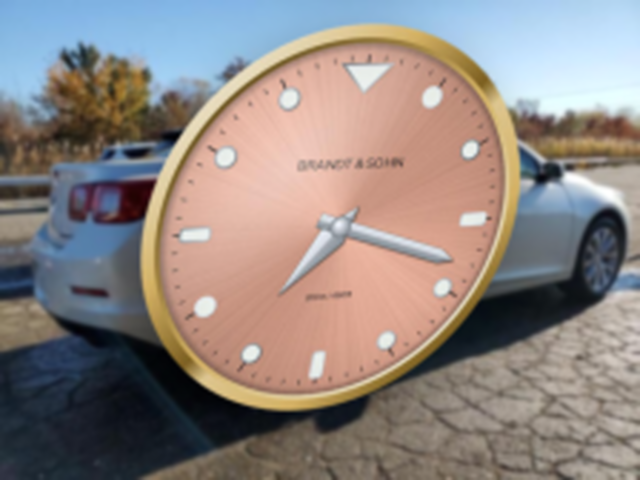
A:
**7:18**
